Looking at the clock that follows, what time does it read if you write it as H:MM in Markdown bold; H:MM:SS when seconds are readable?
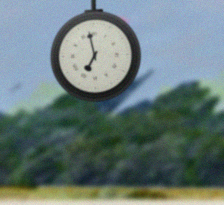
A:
**6:58**
